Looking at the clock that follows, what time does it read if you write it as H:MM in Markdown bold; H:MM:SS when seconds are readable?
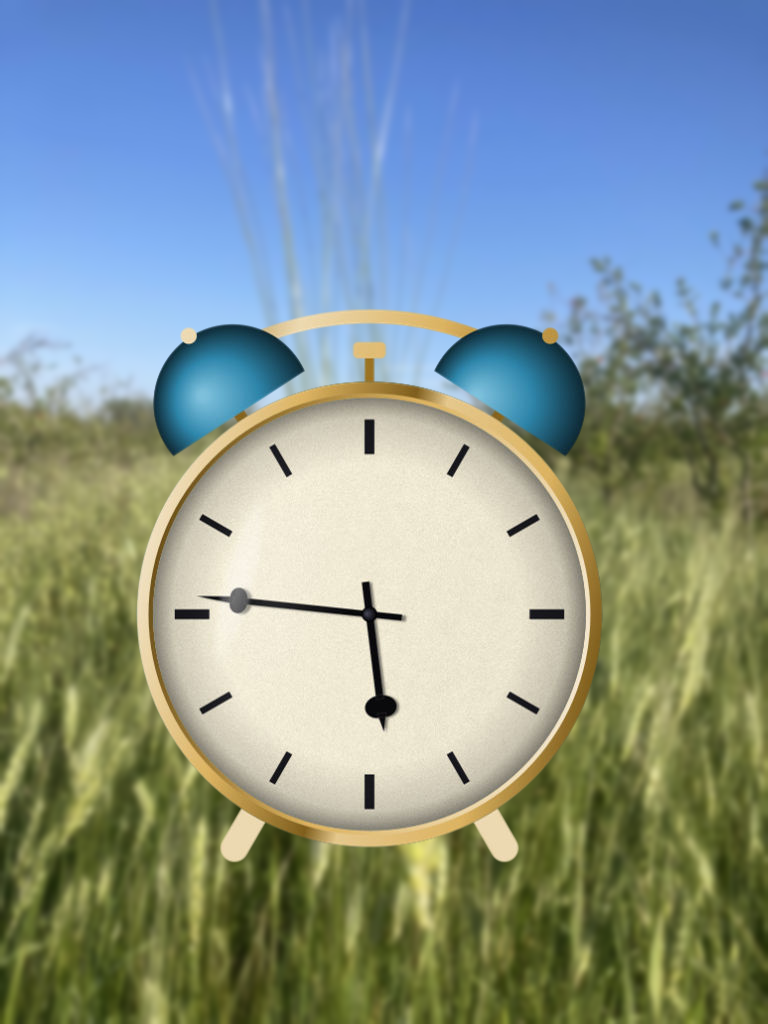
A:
**5:46**
